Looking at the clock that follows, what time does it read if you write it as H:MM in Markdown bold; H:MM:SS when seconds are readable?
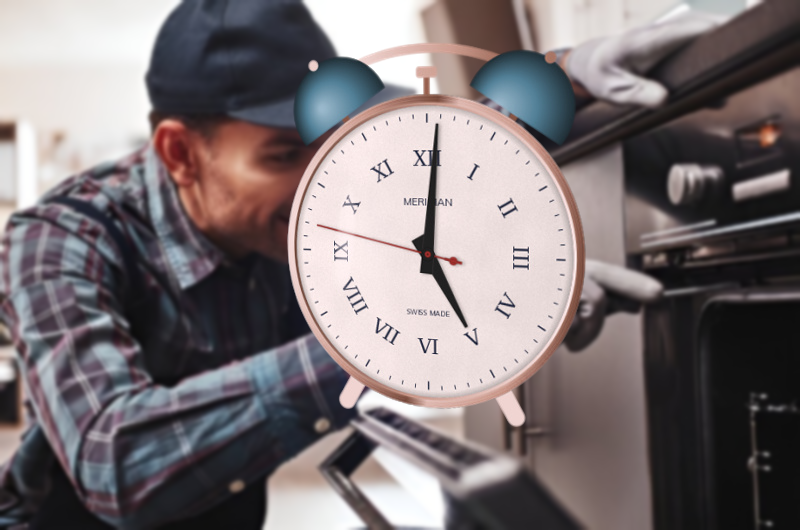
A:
**5:00:47**
